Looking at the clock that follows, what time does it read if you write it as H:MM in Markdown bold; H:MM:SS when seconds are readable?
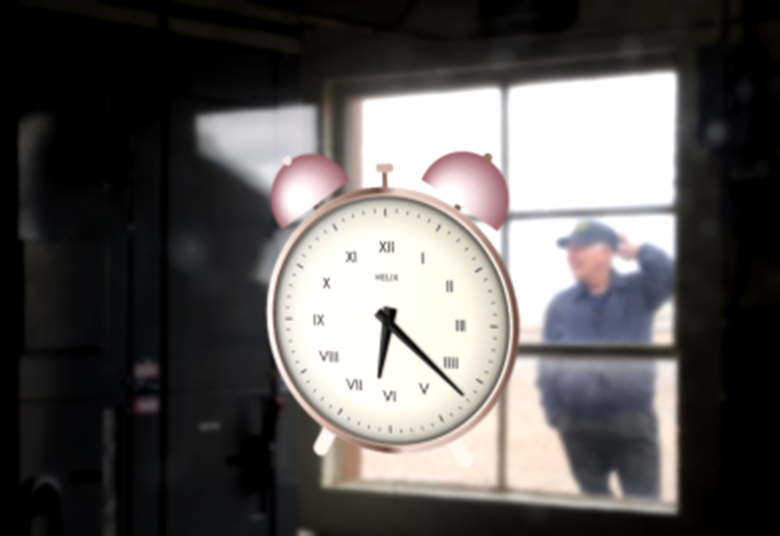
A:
**6:22**
